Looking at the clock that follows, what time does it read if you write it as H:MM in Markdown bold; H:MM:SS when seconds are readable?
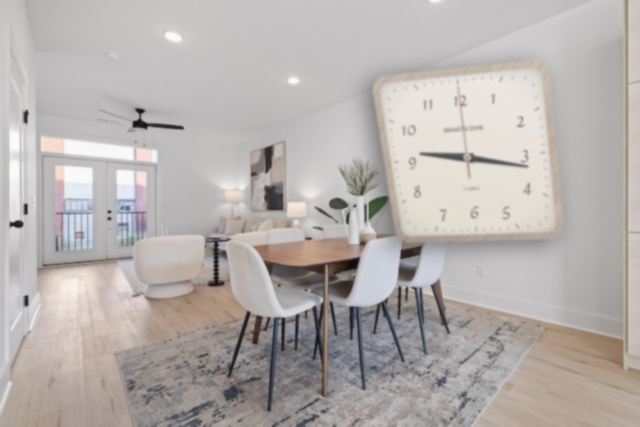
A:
**9:17:00**
